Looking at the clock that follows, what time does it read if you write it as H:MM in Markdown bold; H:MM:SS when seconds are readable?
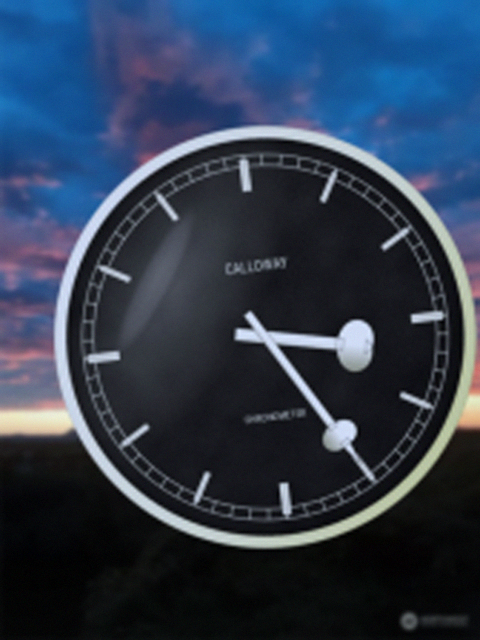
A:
**3:25**
